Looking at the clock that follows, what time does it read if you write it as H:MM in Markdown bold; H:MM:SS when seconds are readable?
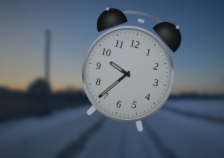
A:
**9:36**
